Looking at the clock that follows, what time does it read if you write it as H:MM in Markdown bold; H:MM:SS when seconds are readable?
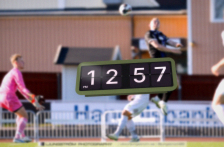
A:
**12:57**
